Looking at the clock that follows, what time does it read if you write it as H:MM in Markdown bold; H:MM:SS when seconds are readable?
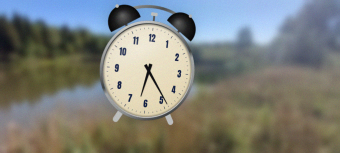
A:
**6:24**
